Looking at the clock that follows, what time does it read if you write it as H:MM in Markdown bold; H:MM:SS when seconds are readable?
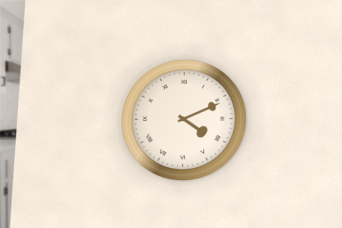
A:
**4:11**
